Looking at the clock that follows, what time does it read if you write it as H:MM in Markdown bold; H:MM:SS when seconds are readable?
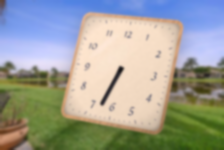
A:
**6:33**
